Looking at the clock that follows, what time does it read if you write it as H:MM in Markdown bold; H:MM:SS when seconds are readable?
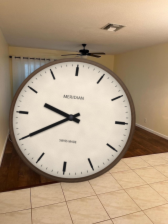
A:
**9:40**
